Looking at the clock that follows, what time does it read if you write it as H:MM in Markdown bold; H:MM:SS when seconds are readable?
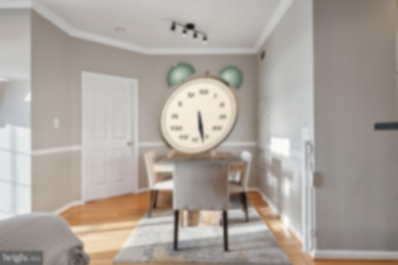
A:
**5:27**
